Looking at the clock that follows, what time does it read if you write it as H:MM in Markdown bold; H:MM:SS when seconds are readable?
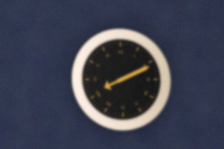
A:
**8:11**
